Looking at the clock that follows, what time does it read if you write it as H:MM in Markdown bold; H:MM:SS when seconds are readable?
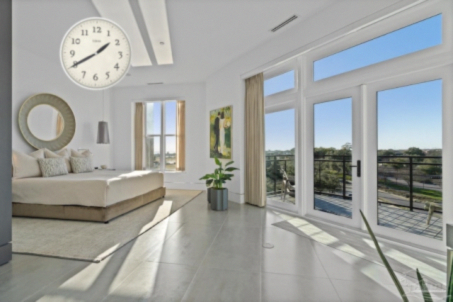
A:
**1:40**
